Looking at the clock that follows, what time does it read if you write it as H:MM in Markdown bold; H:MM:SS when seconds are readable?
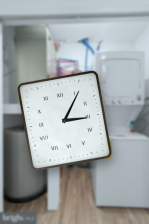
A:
**3:06**
